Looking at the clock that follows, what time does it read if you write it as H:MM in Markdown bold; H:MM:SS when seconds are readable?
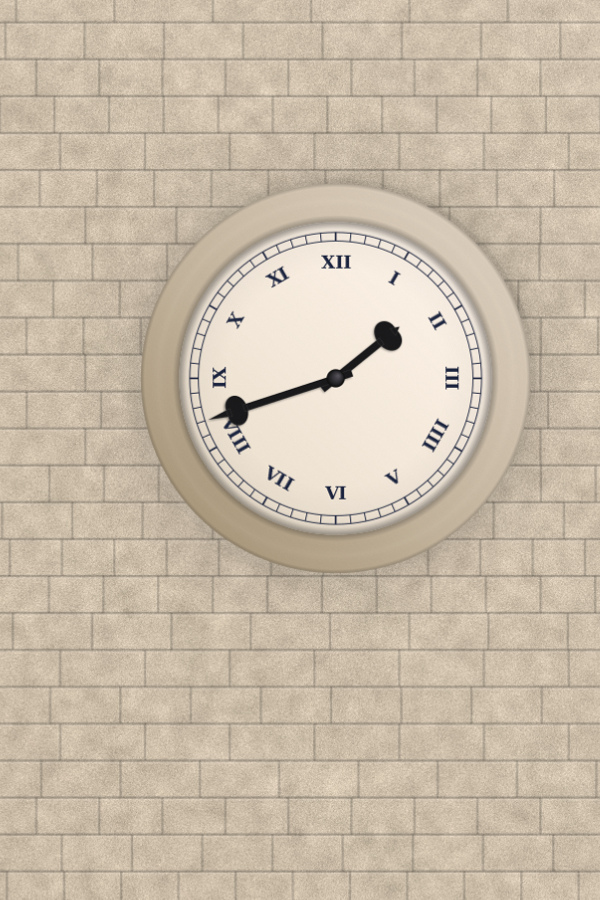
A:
**1:42**
